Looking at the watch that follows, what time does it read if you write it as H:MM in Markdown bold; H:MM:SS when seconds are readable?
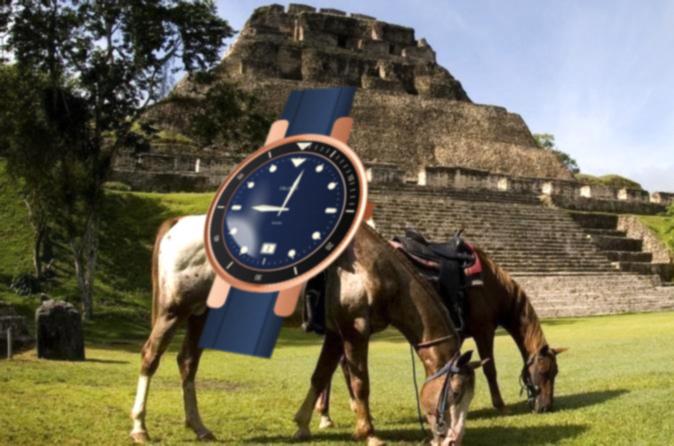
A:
**9:02**
